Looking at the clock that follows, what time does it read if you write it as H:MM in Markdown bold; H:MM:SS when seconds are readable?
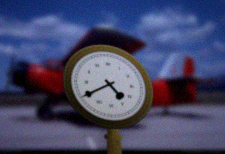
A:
**4:40**
